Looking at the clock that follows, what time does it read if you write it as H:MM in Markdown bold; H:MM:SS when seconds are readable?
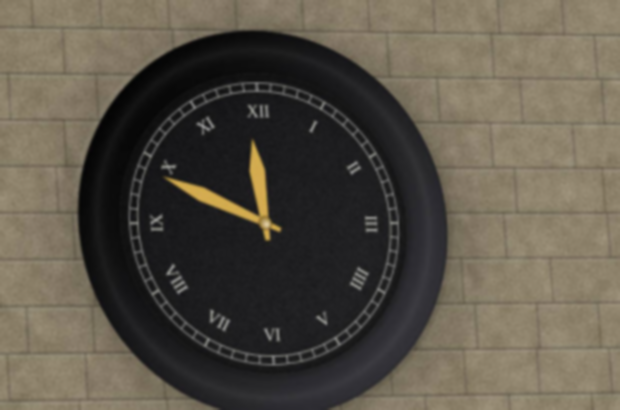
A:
**11:49**
